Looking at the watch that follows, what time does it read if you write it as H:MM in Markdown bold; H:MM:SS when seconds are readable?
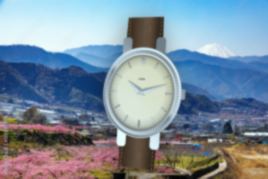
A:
**10:12**
